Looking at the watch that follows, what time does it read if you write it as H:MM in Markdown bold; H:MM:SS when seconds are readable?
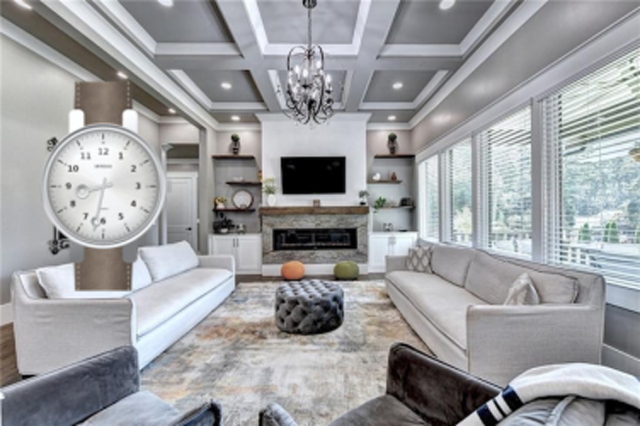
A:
**8:32**
